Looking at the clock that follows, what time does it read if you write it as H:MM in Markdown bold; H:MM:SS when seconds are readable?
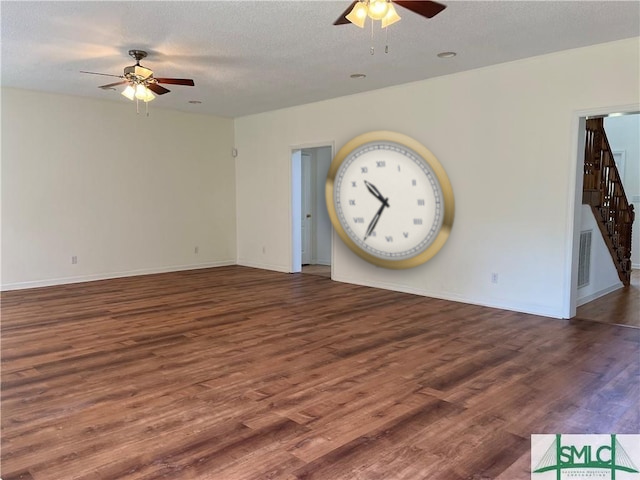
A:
**10:36**
